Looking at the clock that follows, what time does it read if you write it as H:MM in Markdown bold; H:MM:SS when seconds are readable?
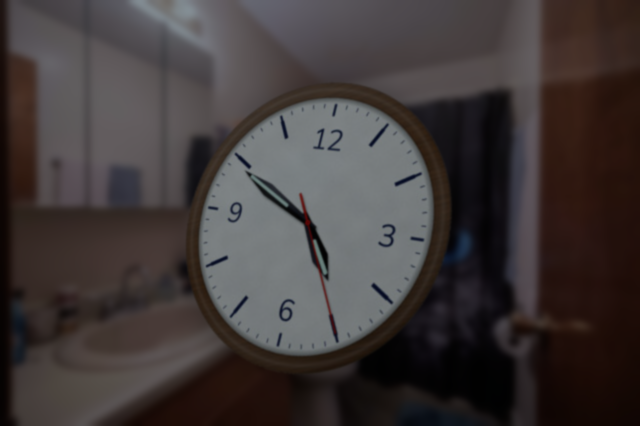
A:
**4:49:25**
